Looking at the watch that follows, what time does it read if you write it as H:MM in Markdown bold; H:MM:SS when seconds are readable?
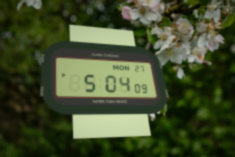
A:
**5:04**
